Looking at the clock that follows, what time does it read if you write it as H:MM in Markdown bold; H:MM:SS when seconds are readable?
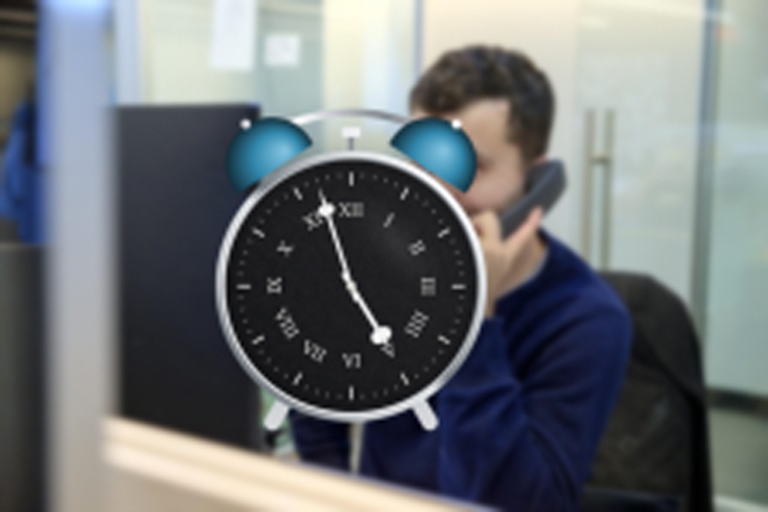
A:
**4:57**
